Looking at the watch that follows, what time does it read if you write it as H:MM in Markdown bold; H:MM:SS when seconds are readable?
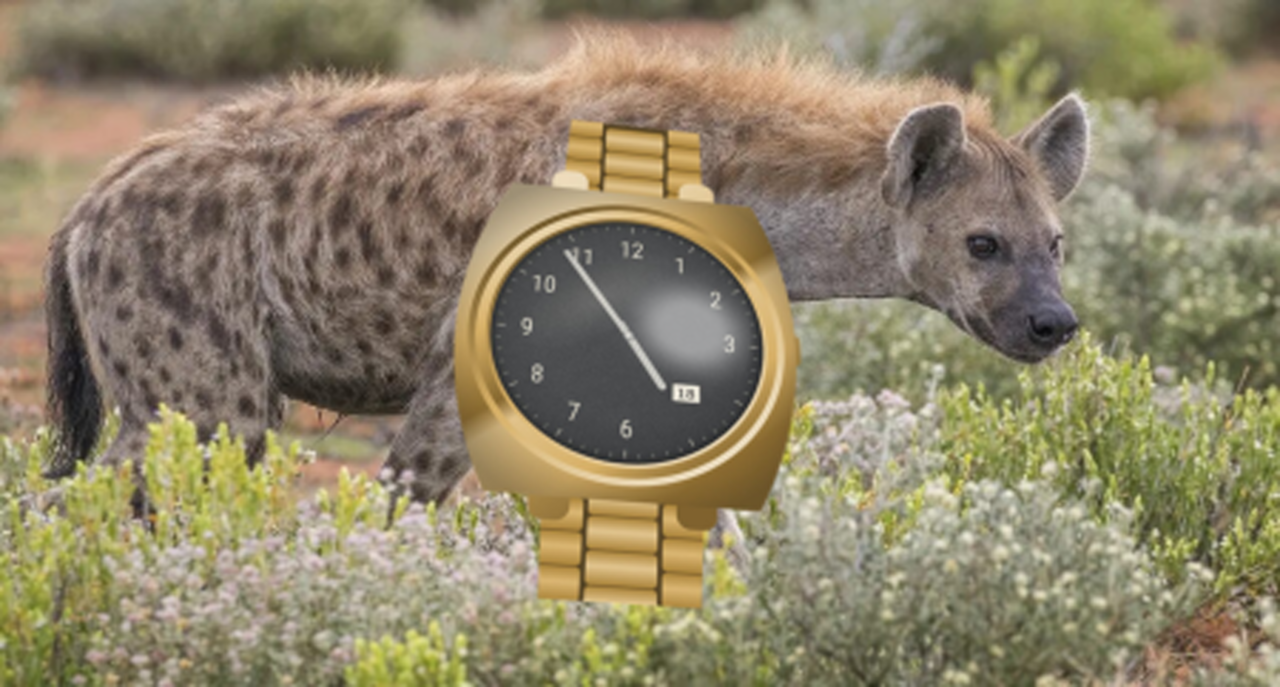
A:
**4:54**
